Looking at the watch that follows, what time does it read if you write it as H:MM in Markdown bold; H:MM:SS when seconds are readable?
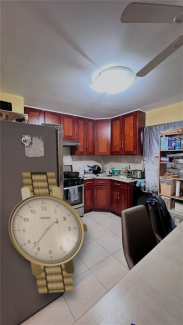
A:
**1:37**
